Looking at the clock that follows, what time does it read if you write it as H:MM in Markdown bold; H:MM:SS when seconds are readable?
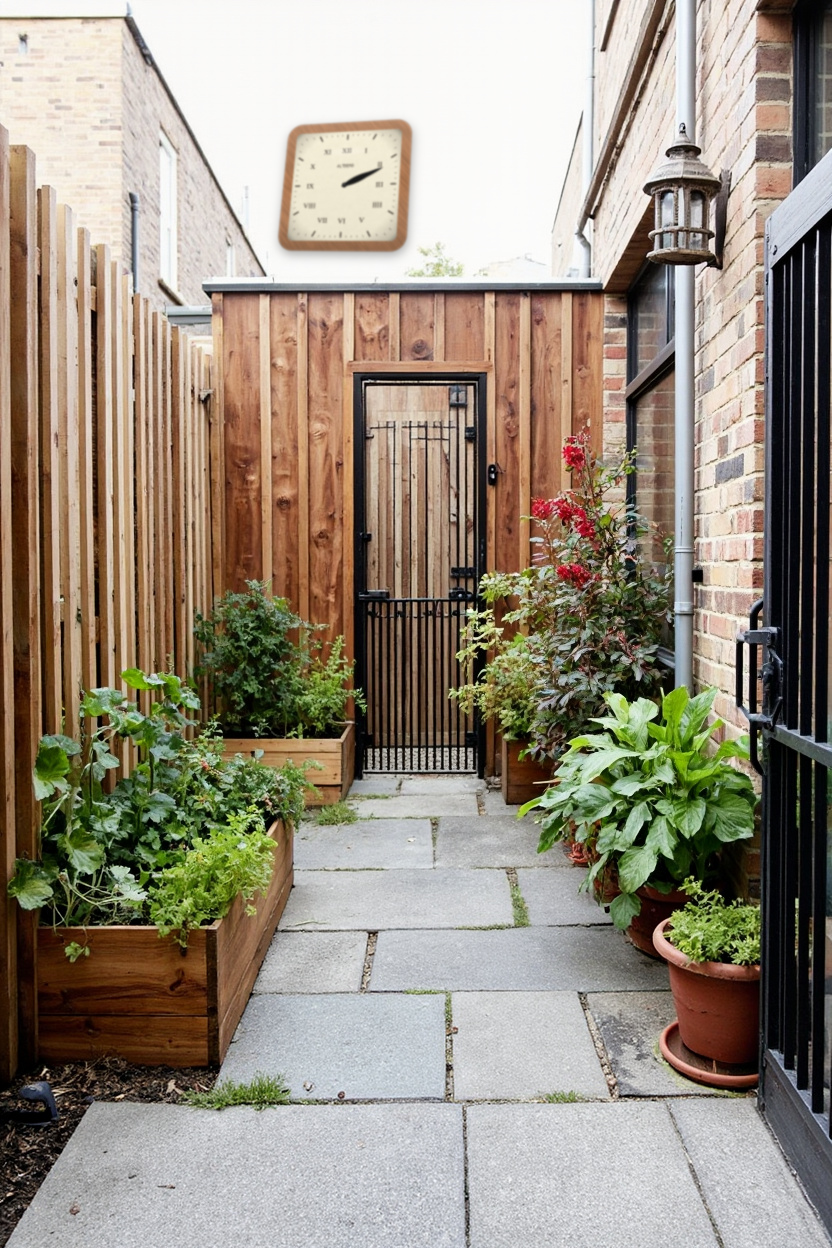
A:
**2:11**
